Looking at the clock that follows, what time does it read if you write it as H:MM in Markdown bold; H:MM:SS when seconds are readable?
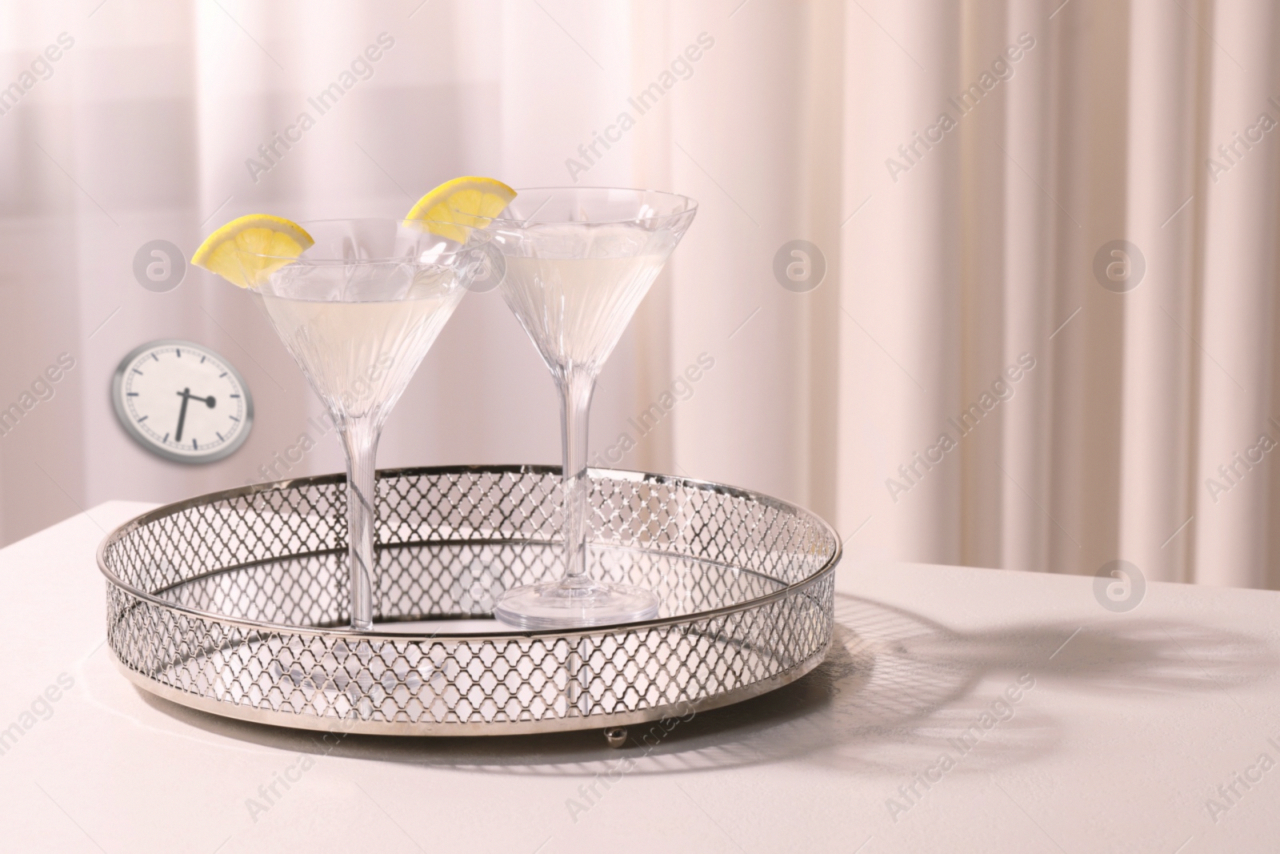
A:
**3:33**
